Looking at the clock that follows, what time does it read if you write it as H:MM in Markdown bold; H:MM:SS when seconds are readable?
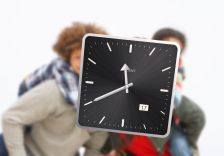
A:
**11:40**
